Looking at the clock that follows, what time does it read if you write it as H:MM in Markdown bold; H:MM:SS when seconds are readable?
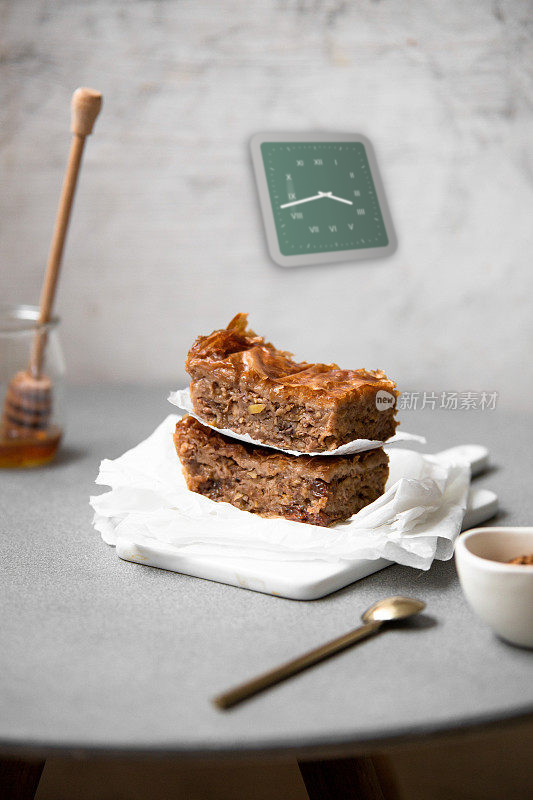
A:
**3:43**
